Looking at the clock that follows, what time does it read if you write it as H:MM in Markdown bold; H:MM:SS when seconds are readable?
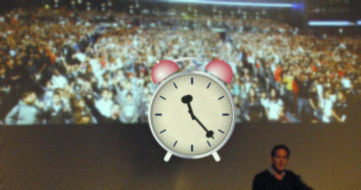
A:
**11:23**
